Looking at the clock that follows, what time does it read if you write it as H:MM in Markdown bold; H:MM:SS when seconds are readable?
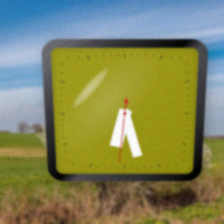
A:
**6:27:31**
